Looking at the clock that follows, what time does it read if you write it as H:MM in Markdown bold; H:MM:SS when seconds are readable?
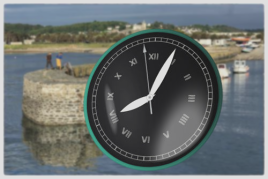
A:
**8:03:58**
